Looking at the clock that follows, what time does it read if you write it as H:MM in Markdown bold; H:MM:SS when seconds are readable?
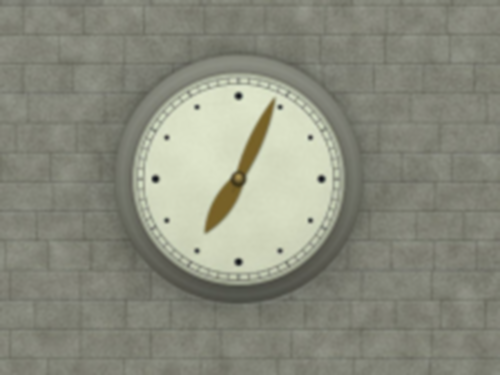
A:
**7:04**
